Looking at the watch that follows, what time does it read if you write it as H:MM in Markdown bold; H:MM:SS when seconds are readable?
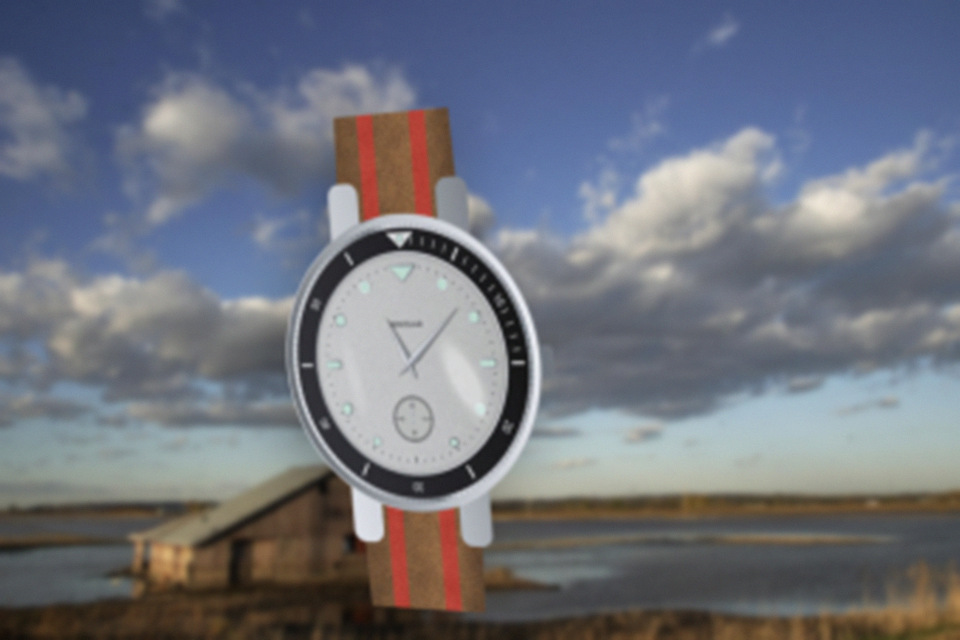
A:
**11:08**
